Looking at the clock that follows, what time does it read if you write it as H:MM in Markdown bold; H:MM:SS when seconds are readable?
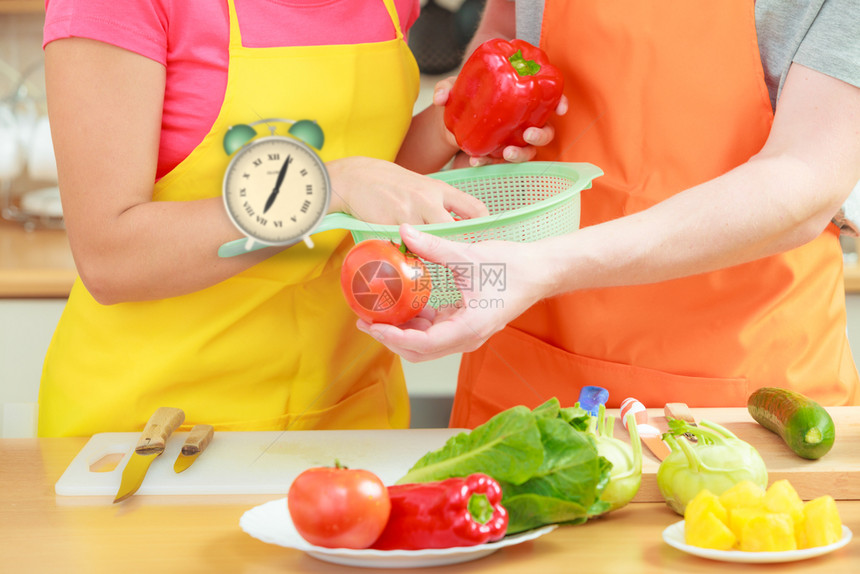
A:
**7:04**
